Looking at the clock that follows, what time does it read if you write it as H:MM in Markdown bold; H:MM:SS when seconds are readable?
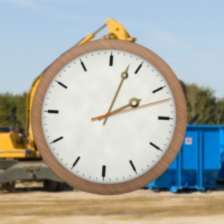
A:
**2:03:12**
